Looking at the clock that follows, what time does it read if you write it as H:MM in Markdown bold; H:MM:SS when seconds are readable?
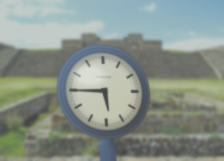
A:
**5:45**
